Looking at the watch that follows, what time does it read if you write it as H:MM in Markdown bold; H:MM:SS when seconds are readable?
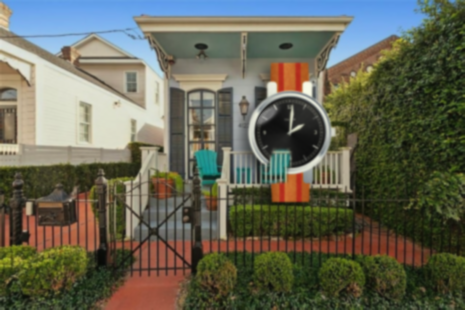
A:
**2:01**
